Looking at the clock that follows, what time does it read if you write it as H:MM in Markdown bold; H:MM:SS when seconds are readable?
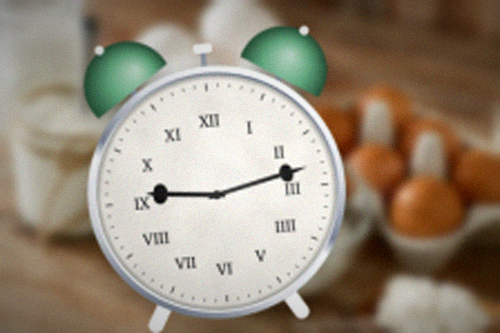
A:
**9:13**
